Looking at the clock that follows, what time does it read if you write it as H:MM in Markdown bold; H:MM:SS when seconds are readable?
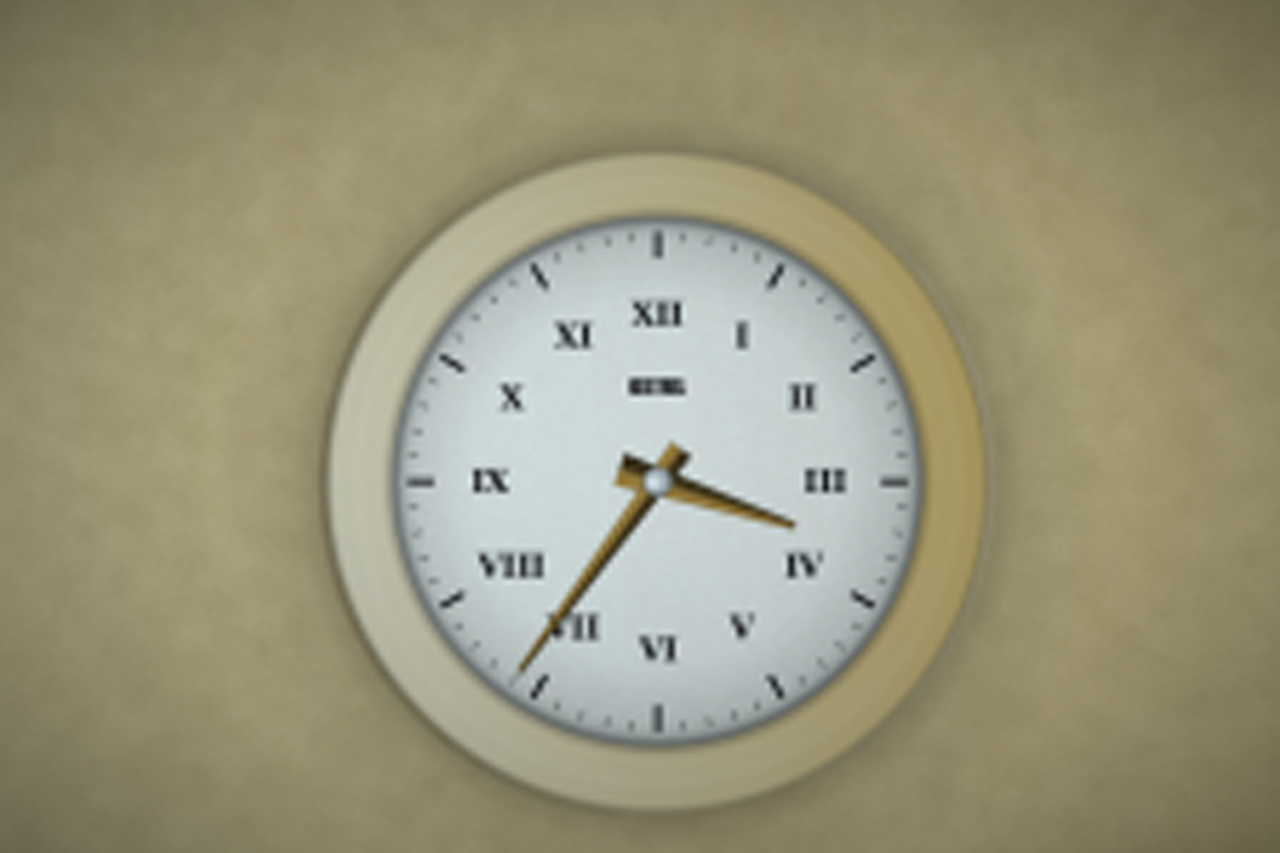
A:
**3:36**
